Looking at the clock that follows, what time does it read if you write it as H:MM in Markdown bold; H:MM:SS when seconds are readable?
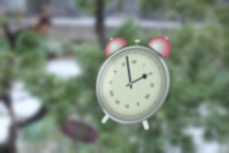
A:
**1:57**
